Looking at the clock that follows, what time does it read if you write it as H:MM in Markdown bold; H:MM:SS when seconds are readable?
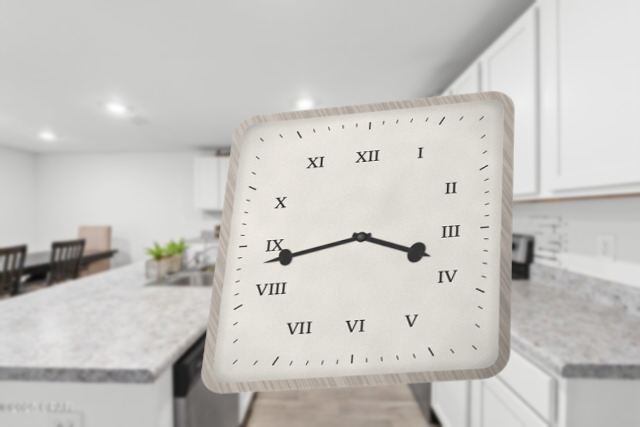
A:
**3:43**
